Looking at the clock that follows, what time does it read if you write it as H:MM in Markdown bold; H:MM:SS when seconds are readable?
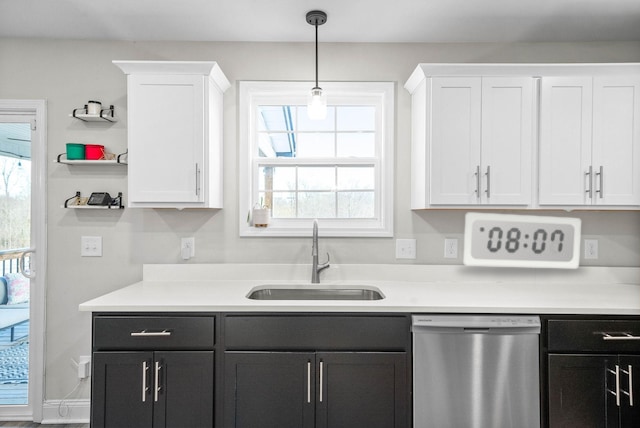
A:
**8:07**
